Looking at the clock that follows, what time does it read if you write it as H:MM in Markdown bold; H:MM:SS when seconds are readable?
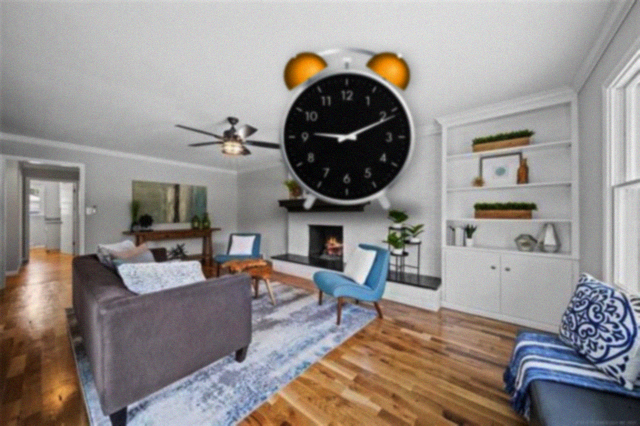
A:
**9:11**
